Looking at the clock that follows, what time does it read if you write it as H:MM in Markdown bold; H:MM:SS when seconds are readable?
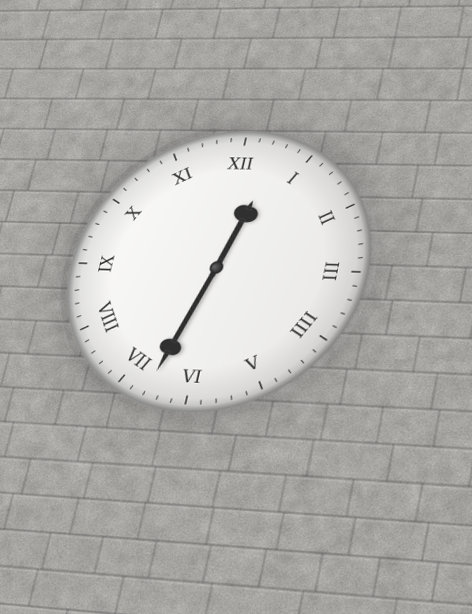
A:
**12:33**
